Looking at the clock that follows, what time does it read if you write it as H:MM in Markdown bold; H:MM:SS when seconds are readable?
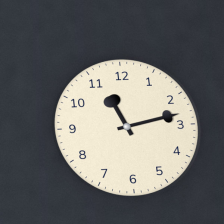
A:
**11:13**
